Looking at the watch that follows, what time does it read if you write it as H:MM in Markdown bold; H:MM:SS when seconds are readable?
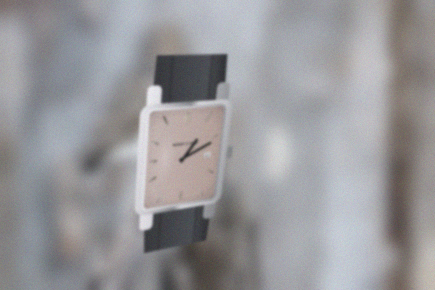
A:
**1:11**
